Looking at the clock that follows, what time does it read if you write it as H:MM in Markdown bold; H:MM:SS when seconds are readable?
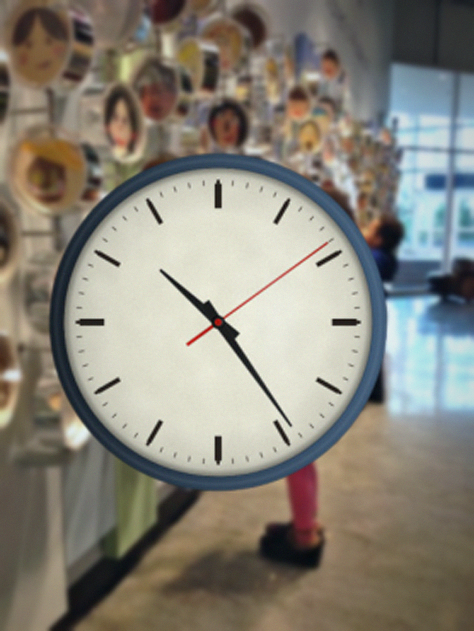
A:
**10:24:09**
